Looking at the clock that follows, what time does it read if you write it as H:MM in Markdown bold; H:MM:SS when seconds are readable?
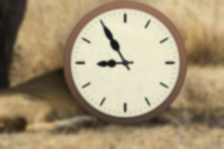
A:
**8:55**
